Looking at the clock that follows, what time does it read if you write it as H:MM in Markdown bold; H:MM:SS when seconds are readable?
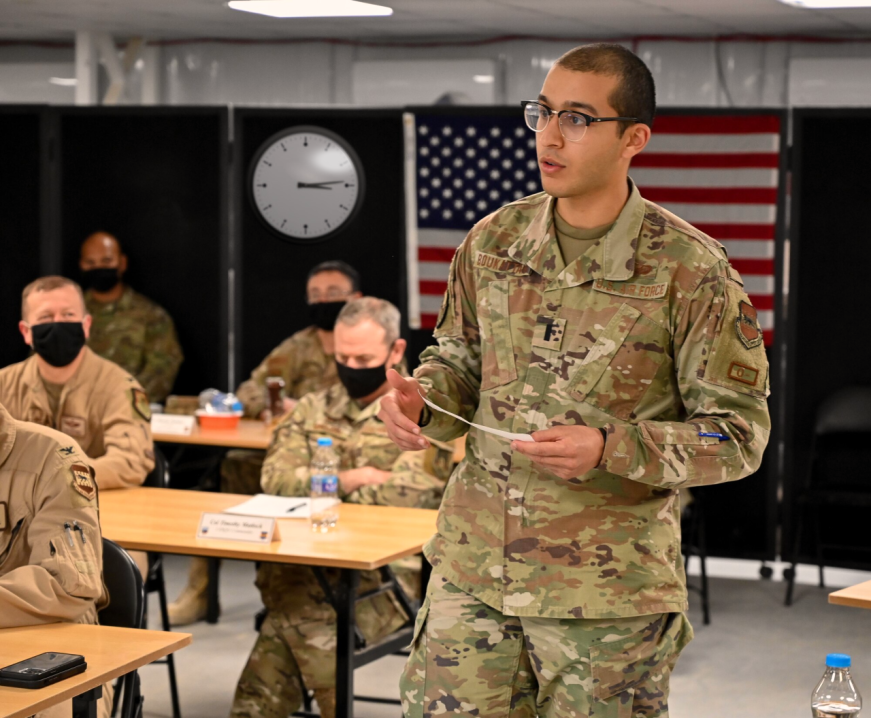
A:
**3:14**
